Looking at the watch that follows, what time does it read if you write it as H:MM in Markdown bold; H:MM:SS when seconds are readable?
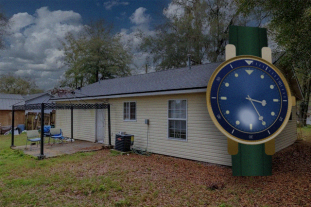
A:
**3:25**
